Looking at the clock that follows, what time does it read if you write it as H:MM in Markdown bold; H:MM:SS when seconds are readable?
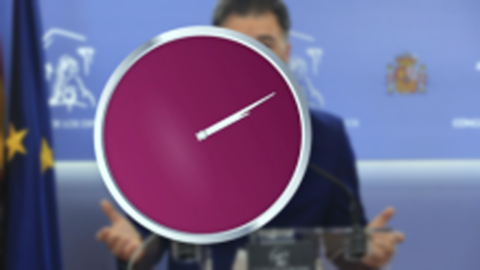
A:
**2:10**
